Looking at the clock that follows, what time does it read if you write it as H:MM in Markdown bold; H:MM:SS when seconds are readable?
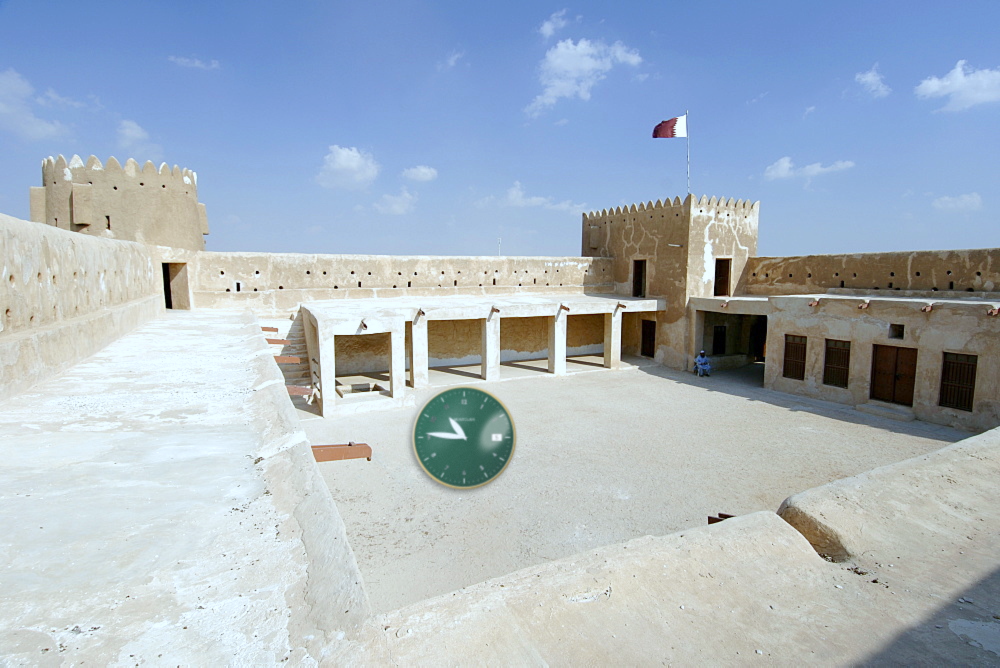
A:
**10:46**
